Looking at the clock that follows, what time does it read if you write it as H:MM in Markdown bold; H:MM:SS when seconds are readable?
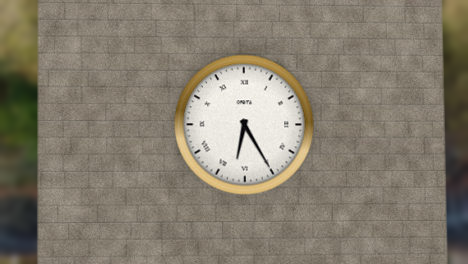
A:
**6:25**
